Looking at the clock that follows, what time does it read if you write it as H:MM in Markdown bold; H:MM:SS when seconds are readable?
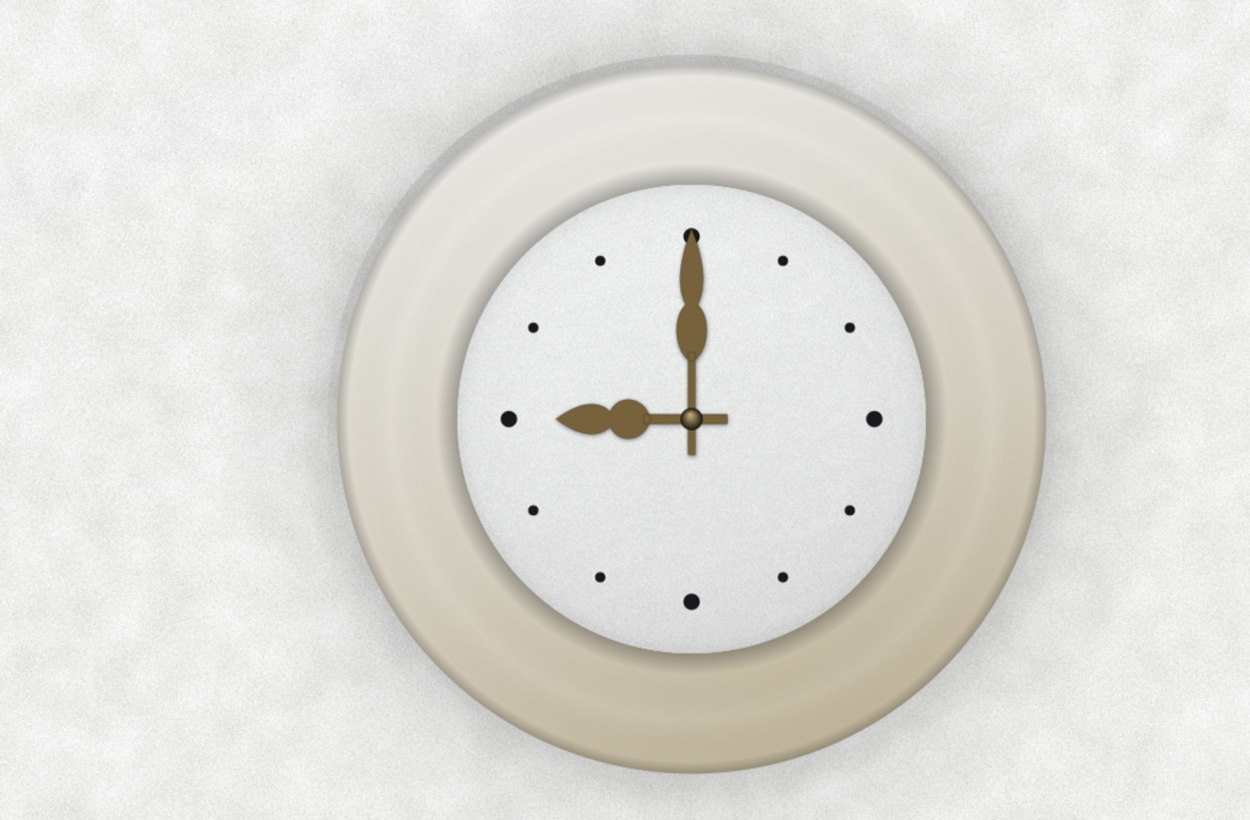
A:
**9:00**
